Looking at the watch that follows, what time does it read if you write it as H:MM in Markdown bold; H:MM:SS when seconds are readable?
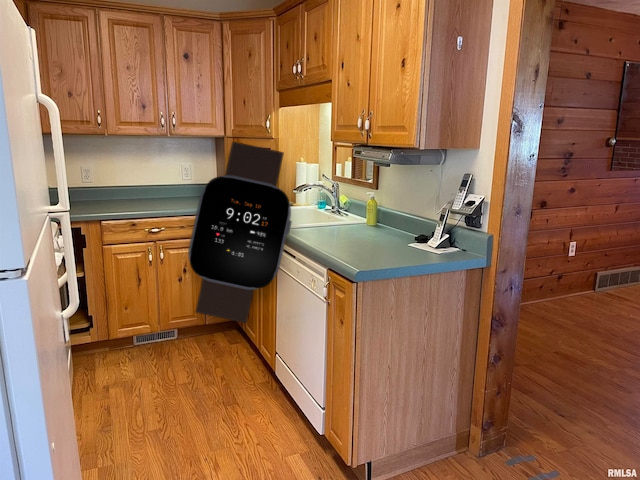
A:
**9:02**
